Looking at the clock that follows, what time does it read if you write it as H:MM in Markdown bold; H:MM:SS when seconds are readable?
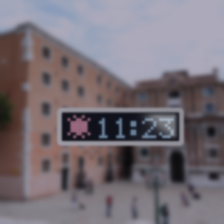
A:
**11:23**
